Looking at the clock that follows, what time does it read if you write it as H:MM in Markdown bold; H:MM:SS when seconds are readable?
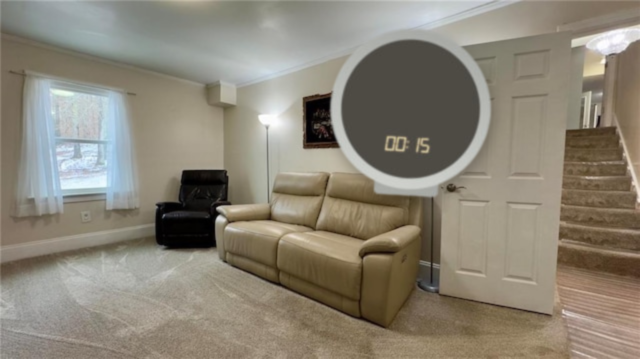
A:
**0:15**
